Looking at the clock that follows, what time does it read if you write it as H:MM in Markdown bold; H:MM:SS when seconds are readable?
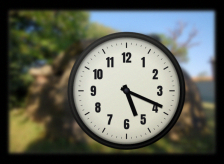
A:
**5:19**
